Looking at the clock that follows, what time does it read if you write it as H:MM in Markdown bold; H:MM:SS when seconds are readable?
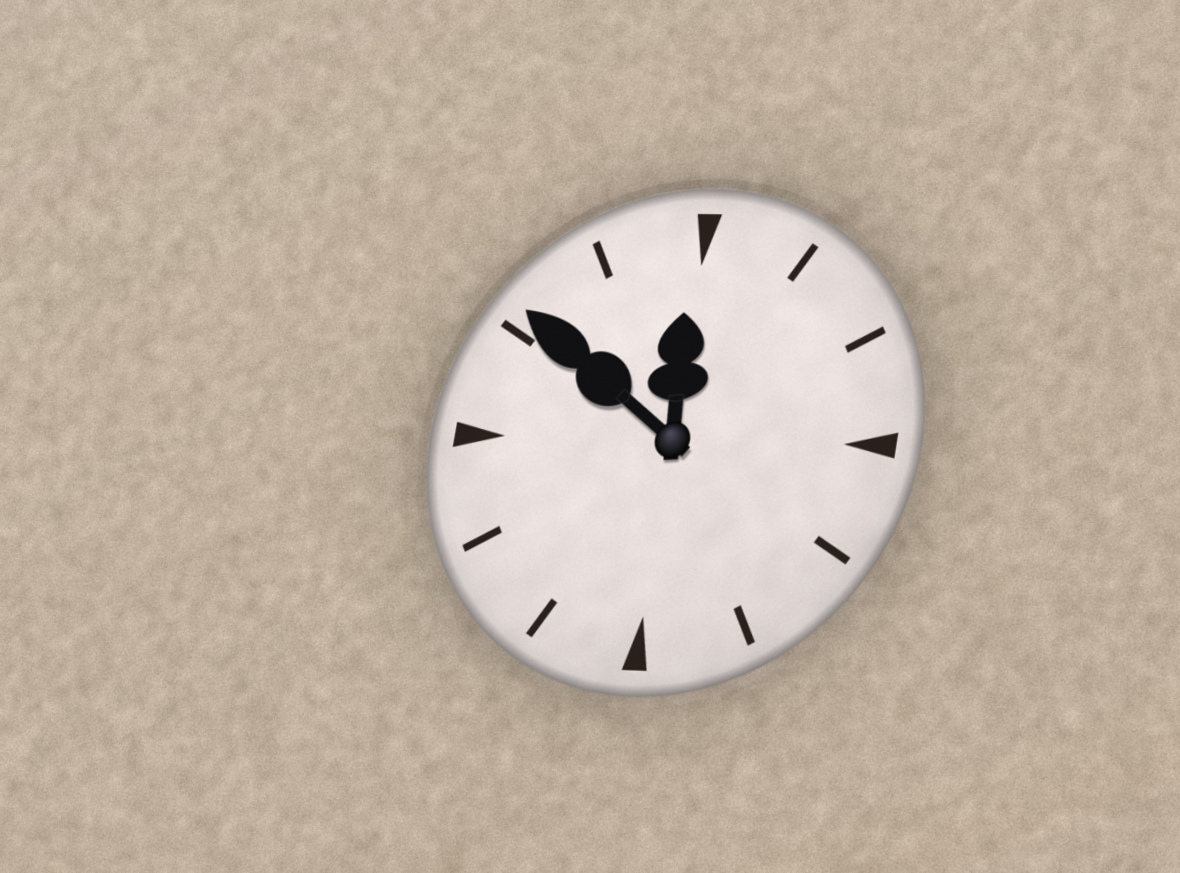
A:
**11:51**
